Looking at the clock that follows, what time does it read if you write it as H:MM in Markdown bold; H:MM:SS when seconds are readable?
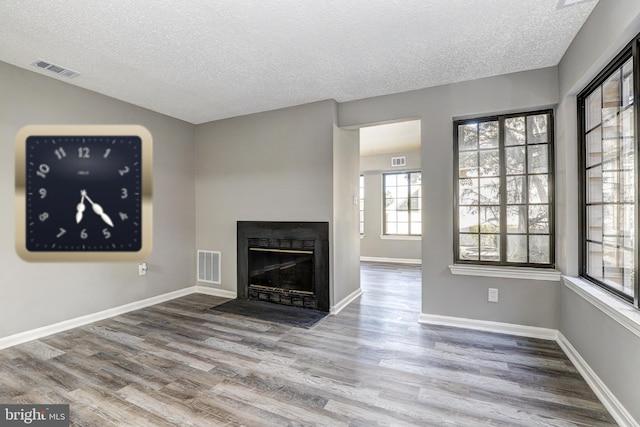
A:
**6:23**
